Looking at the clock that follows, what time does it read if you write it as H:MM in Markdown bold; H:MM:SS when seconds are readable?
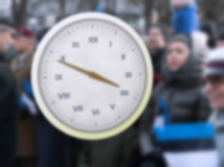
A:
**3:49**
